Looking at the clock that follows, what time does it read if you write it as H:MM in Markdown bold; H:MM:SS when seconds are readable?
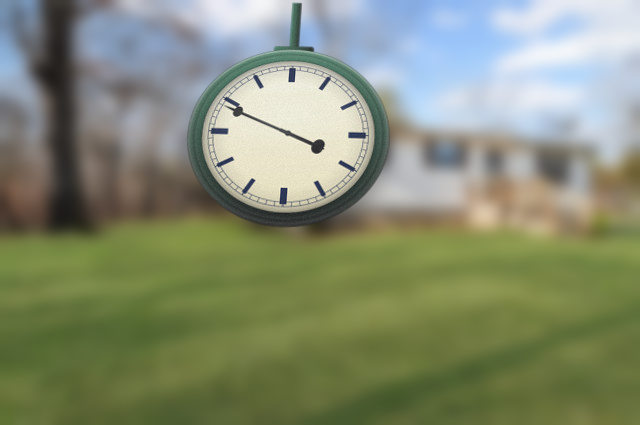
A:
**3:49**
